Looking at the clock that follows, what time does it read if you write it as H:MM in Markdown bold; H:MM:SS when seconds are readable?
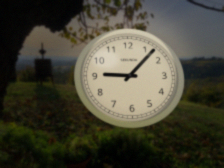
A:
**9:07**
